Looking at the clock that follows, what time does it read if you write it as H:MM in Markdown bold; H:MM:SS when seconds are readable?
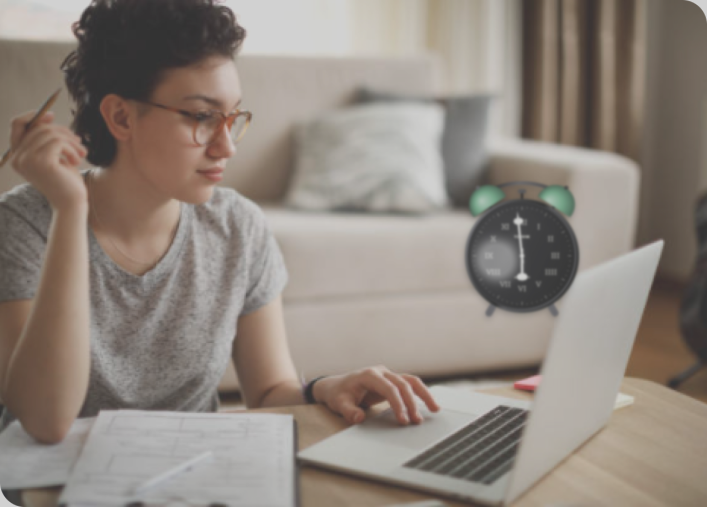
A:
**5:59**
